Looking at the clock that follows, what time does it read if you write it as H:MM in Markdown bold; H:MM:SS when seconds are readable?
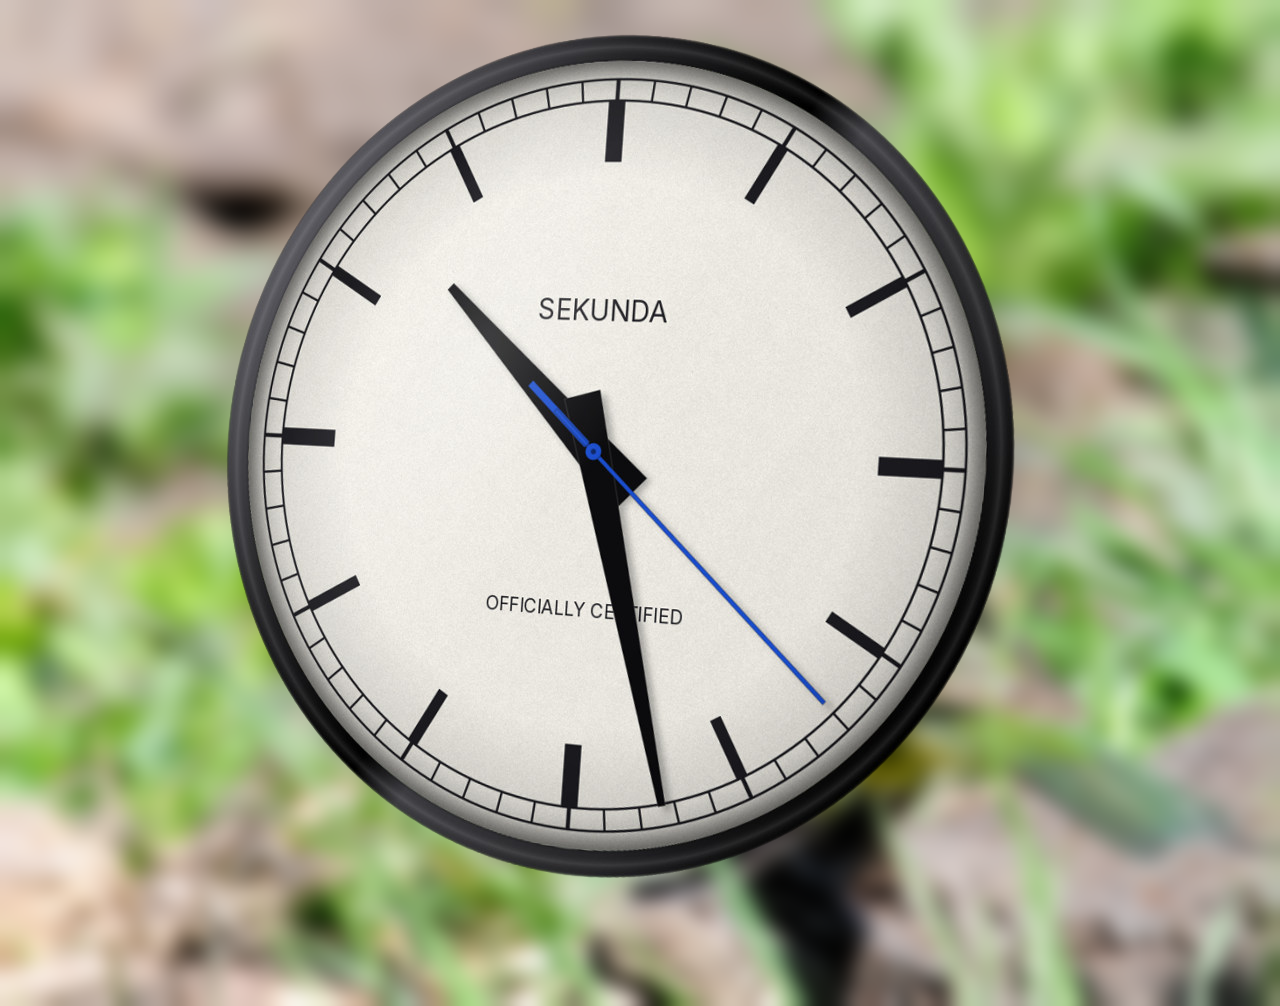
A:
**10:27:22**
